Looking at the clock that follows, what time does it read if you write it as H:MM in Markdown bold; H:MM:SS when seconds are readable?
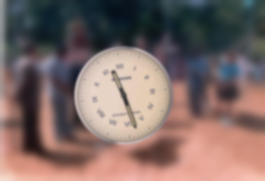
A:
**11:28**
